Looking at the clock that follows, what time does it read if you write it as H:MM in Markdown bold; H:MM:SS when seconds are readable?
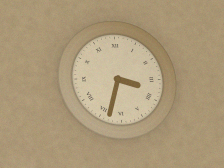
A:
**3:33**
